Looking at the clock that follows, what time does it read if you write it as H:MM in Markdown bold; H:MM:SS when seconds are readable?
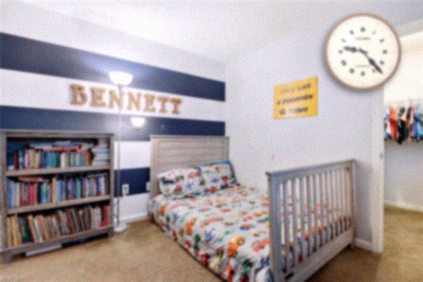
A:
**9:23**
